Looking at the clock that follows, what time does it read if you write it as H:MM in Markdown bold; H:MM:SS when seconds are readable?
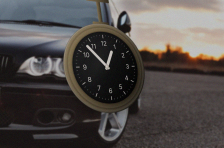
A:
**12:53**
